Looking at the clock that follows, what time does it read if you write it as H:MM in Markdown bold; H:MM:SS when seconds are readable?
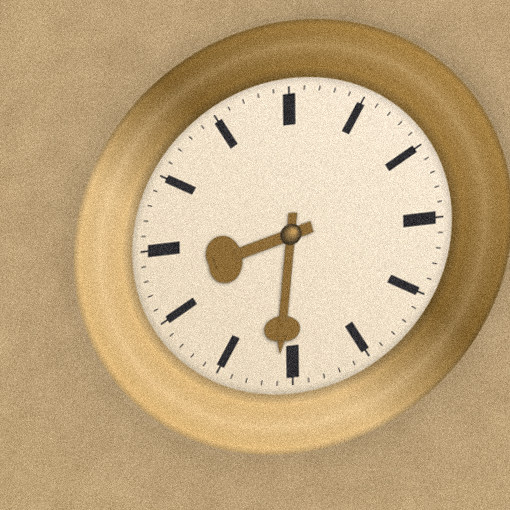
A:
**8:31**
